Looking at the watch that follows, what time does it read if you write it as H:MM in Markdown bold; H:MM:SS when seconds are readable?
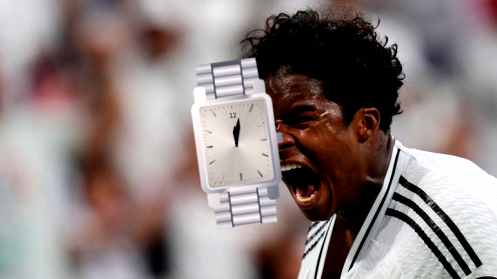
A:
**12:02**
